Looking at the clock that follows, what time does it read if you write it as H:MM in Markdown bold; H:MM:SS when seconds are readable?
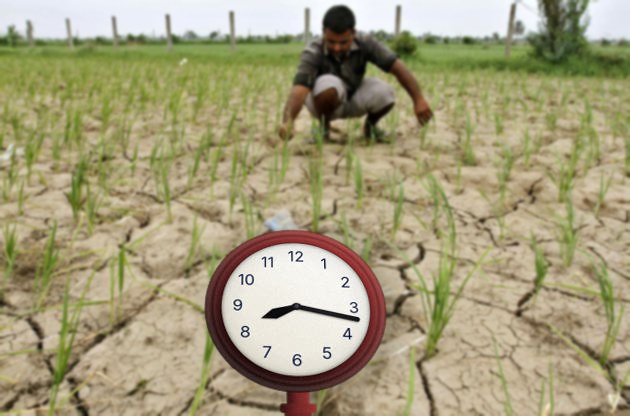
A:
**8:17**
